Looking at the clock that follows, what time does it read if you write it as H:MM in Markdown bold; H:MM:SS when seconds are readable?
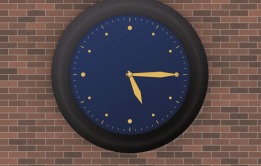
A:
**5:15**
